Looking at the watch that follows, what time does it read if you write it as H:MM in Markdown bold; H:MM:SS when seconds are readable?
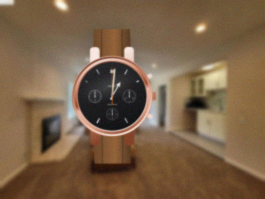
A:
**1:01**
